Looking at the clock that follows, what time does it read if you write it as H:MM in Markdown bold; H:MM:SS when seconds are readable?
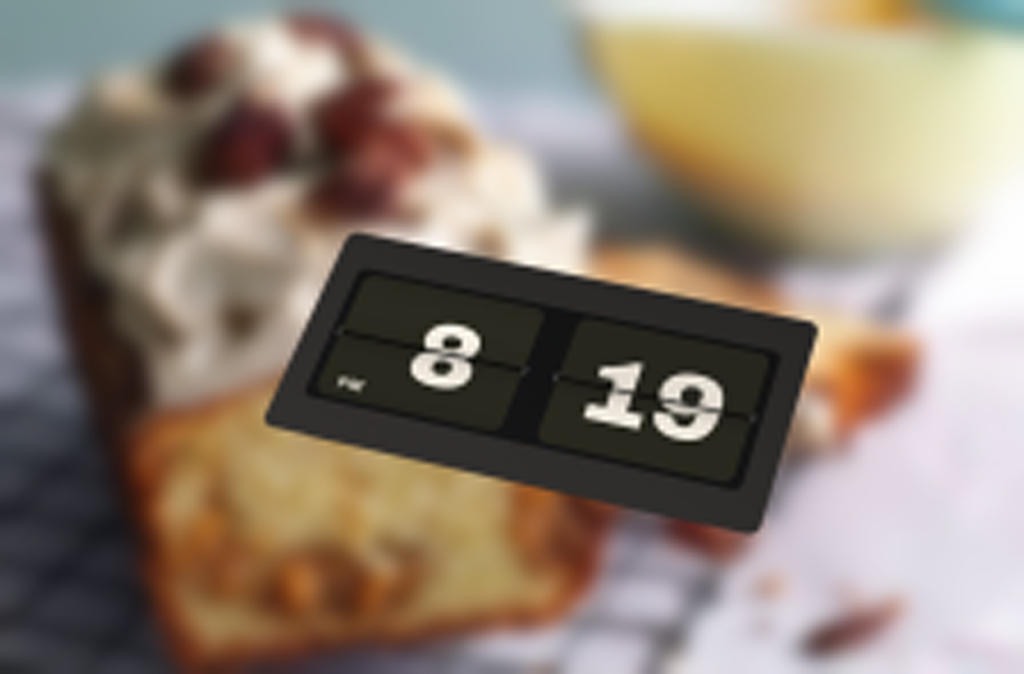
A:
**8:19**
